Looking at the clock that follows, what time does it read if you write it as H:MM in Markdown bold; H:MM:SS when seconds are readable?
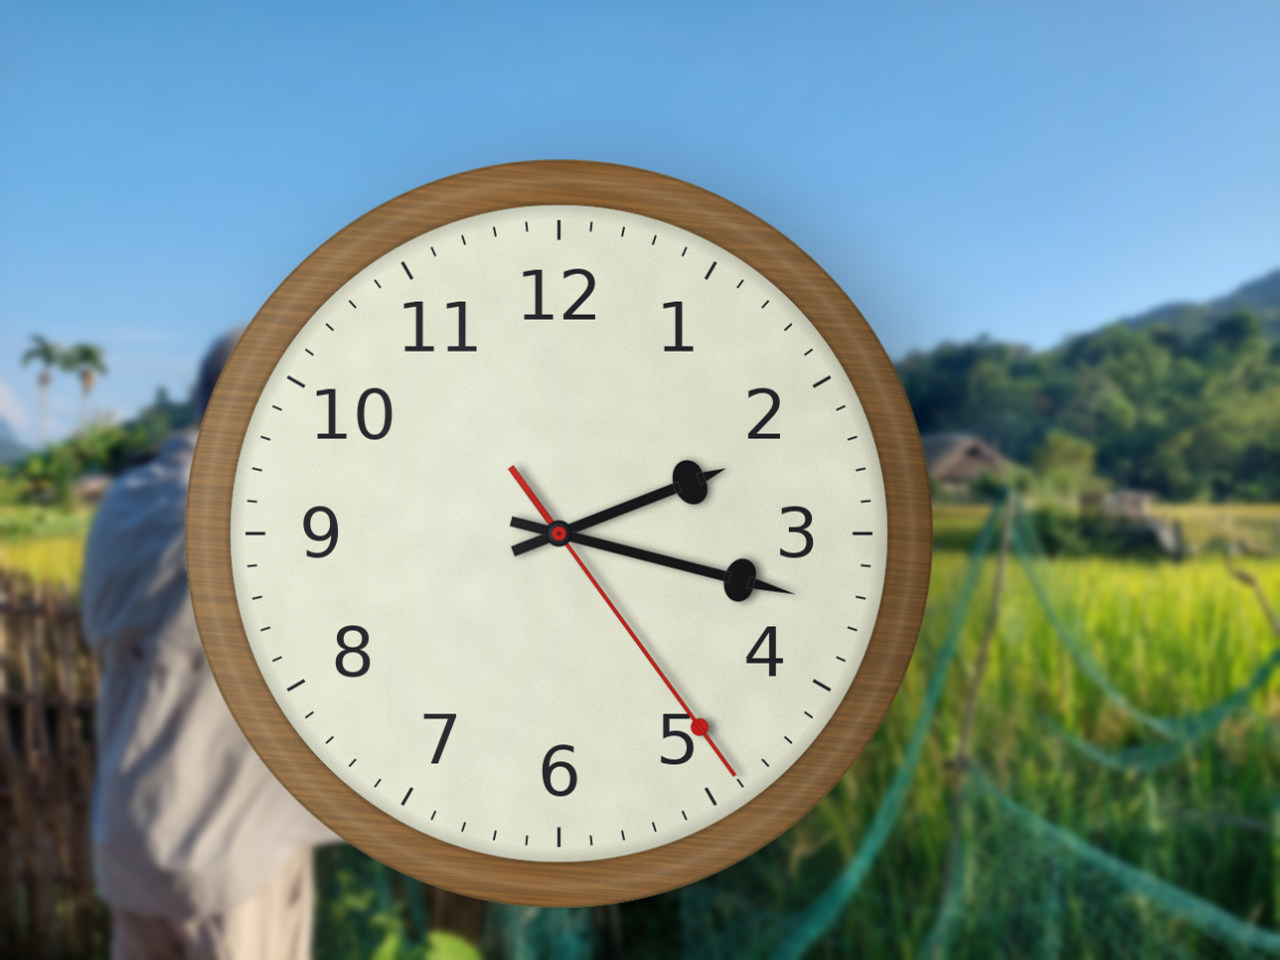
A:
**2:17:24**
